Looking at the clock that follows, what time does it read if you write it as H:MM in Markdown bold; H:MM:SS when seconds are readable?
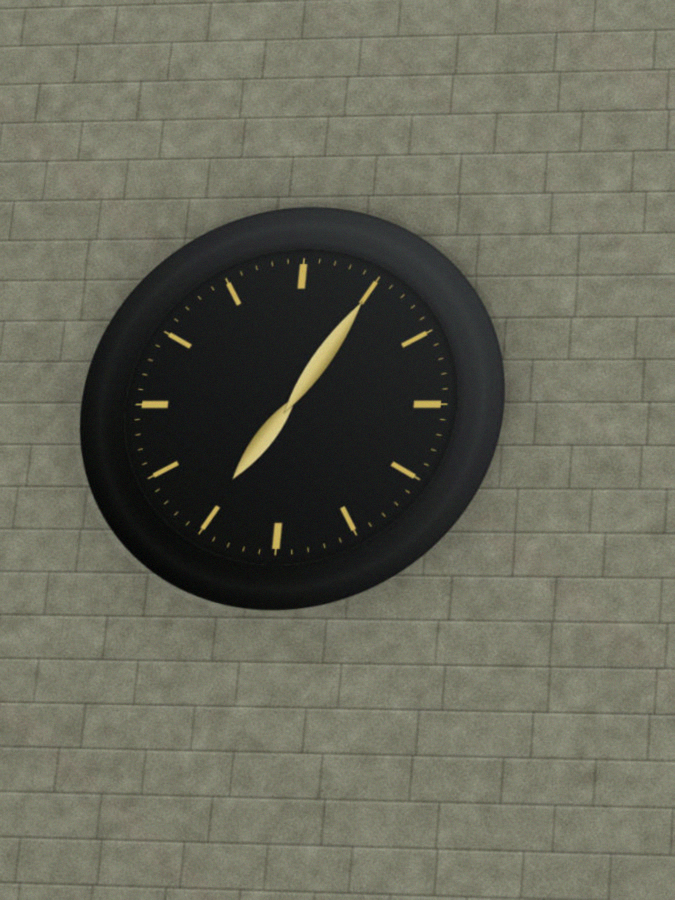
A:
**7:05**
